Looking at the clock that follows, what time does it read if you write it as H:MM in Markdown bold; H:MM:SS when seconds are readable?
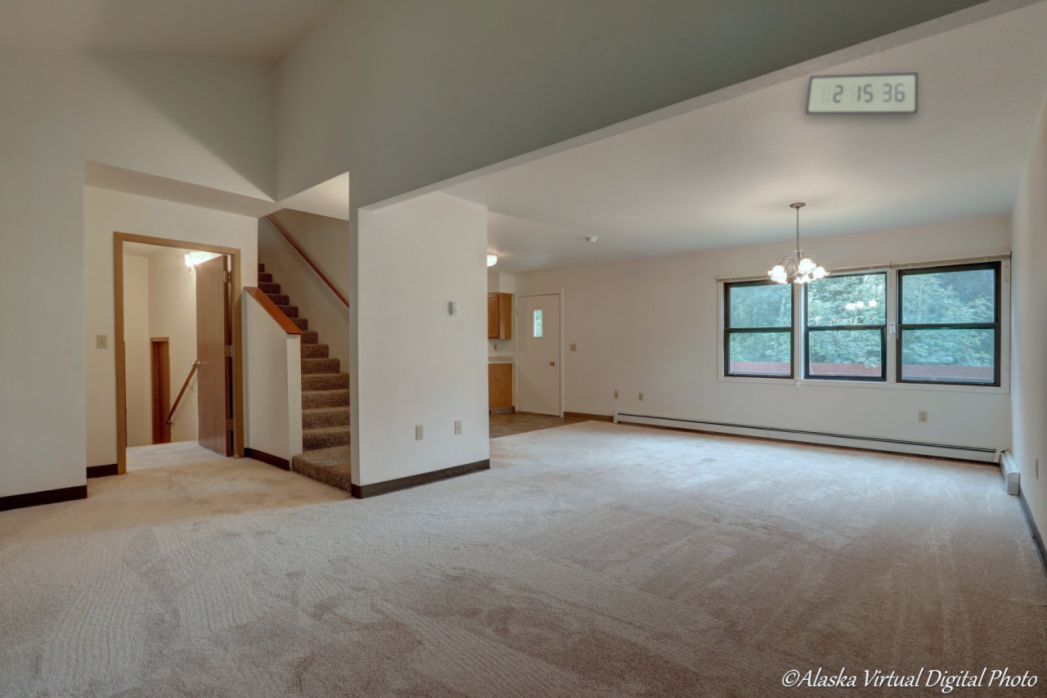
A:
**2:15:36**
